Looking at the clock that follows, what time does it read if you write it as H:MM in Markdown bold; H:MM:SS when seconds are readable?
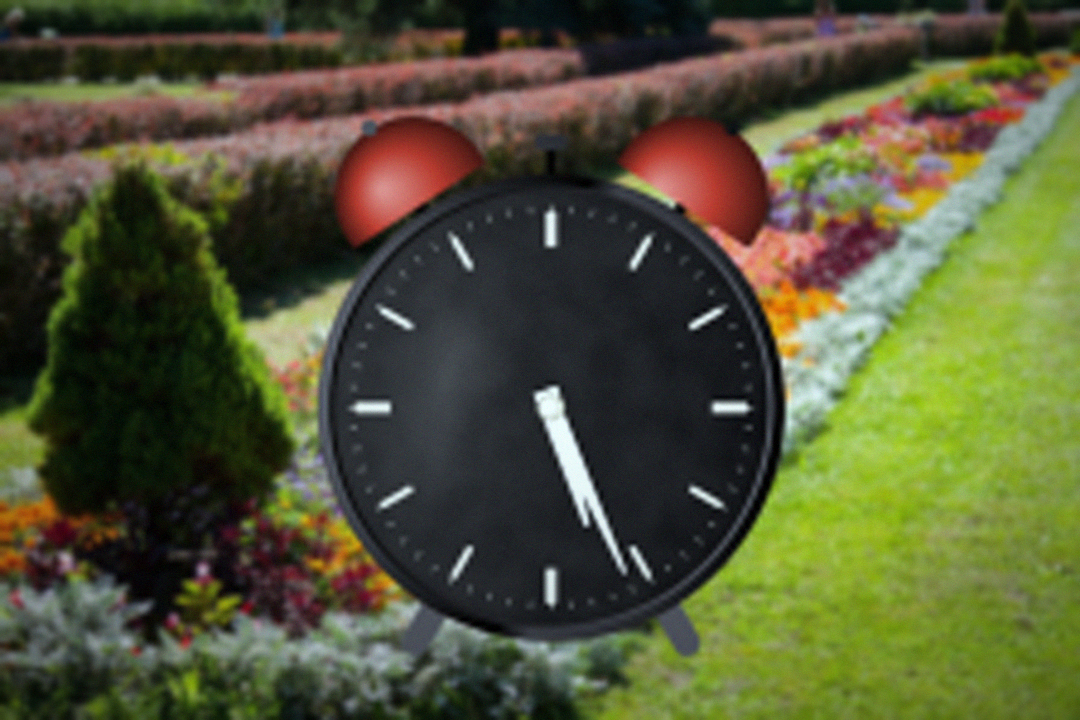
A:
**5:26**
